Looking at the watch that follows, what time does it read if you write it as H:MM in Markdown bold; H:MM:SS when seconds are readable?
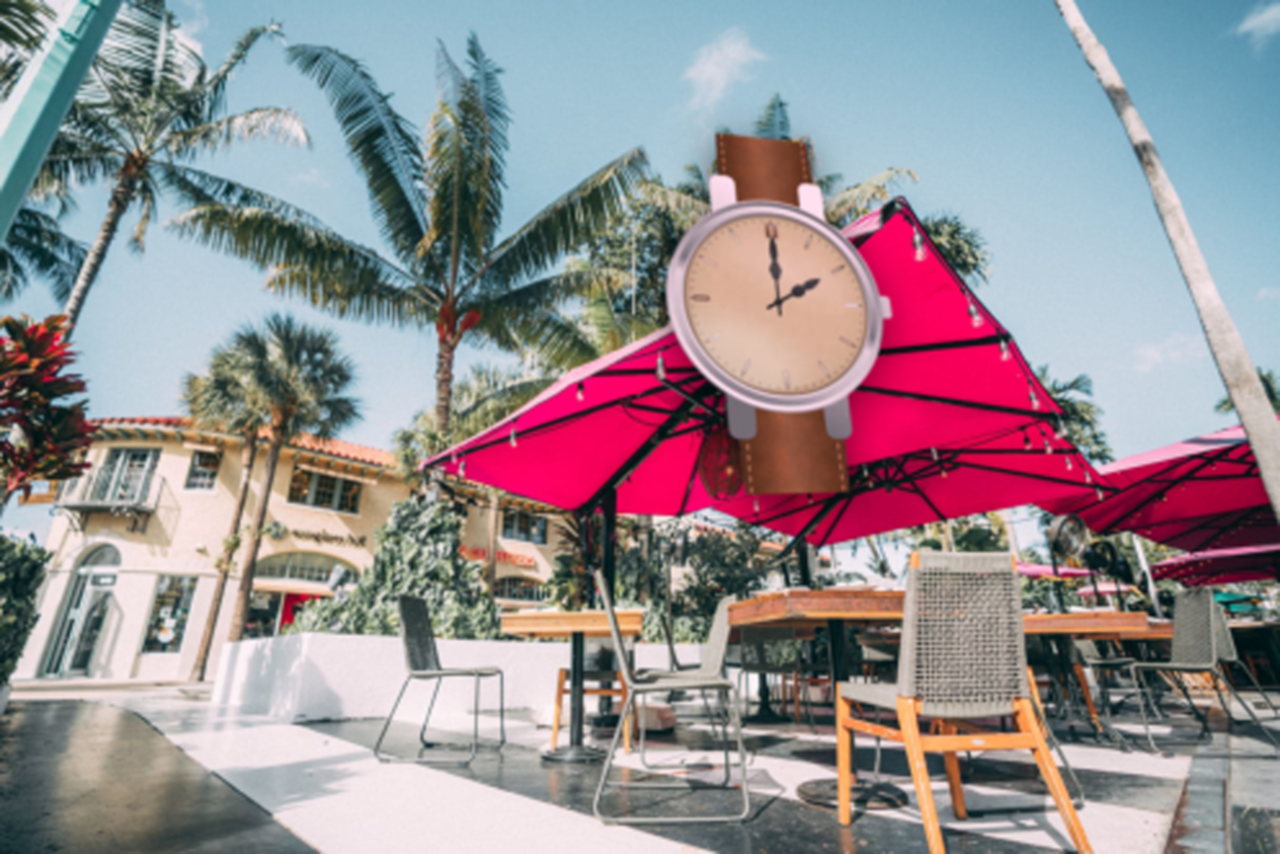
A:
**2:00**
